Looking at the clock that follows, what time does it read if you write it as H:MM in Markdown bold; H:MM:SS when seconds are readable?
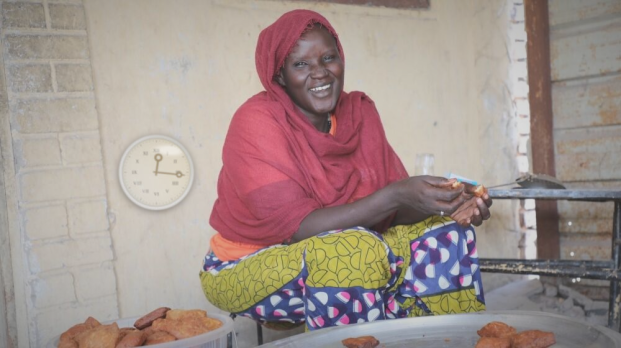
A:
**12:16**
